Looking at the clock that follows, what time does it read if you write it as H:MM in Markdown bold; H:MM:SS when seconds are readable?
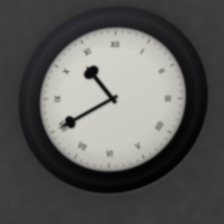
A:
**10:40**
